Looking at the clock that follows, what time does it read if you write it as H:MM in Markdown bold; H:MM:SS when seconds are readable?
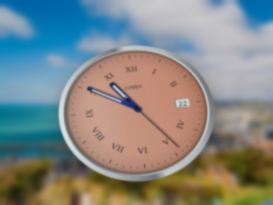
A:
**10:50:24**
